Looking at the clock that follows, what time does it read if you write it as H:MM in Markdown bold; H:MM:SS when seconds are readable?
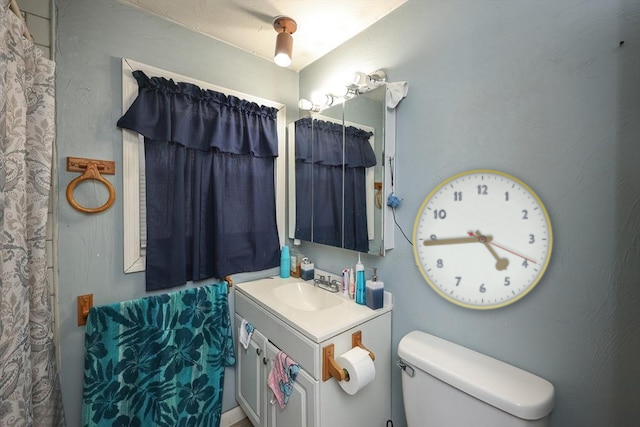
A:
**4:44:19**
